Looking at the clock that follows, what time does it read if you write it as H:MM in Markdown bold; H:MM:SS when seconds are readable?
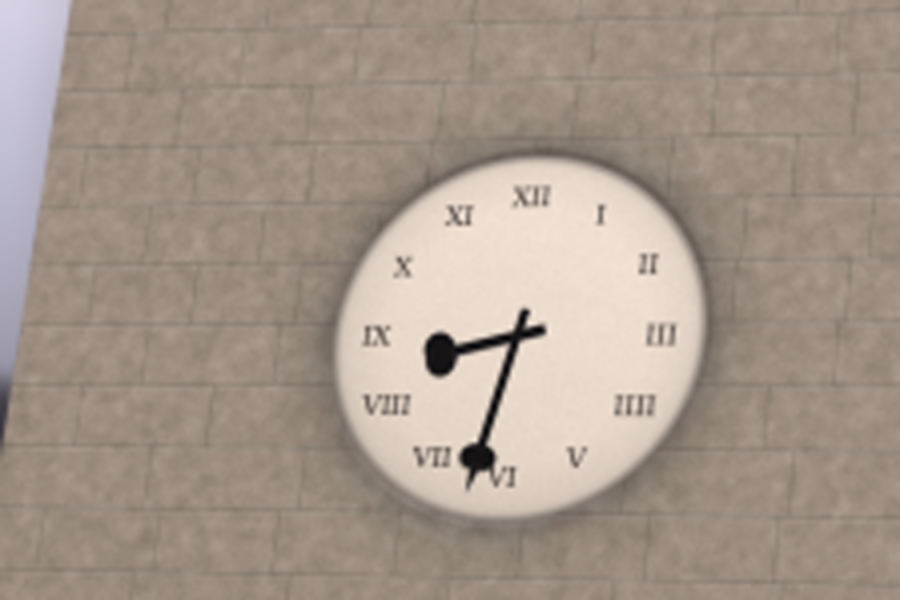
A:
**8:32**
